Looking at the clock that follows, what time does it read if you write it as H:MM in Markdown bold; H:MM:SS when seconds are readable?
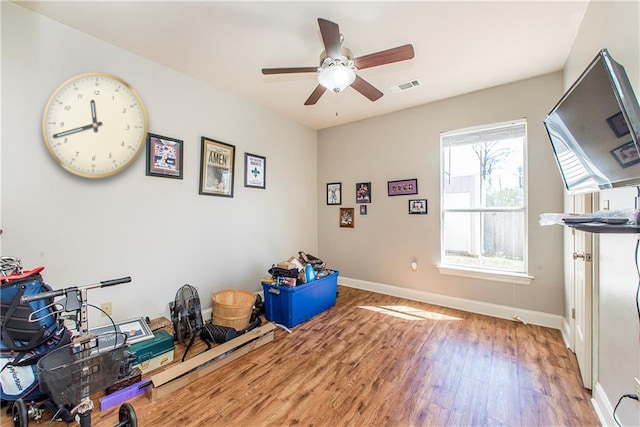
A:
**11:42**
